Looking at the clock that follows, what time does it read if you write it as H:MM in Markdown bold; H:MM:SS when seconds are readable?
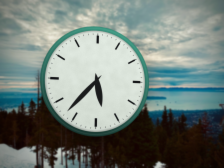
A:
**5:37**
